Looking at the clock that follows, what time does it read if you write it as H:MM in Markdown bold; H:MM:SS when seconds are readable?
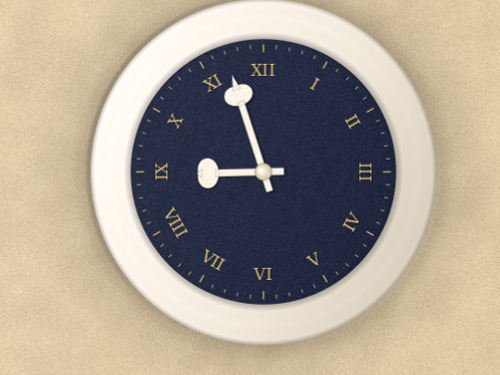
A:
**8:57**
